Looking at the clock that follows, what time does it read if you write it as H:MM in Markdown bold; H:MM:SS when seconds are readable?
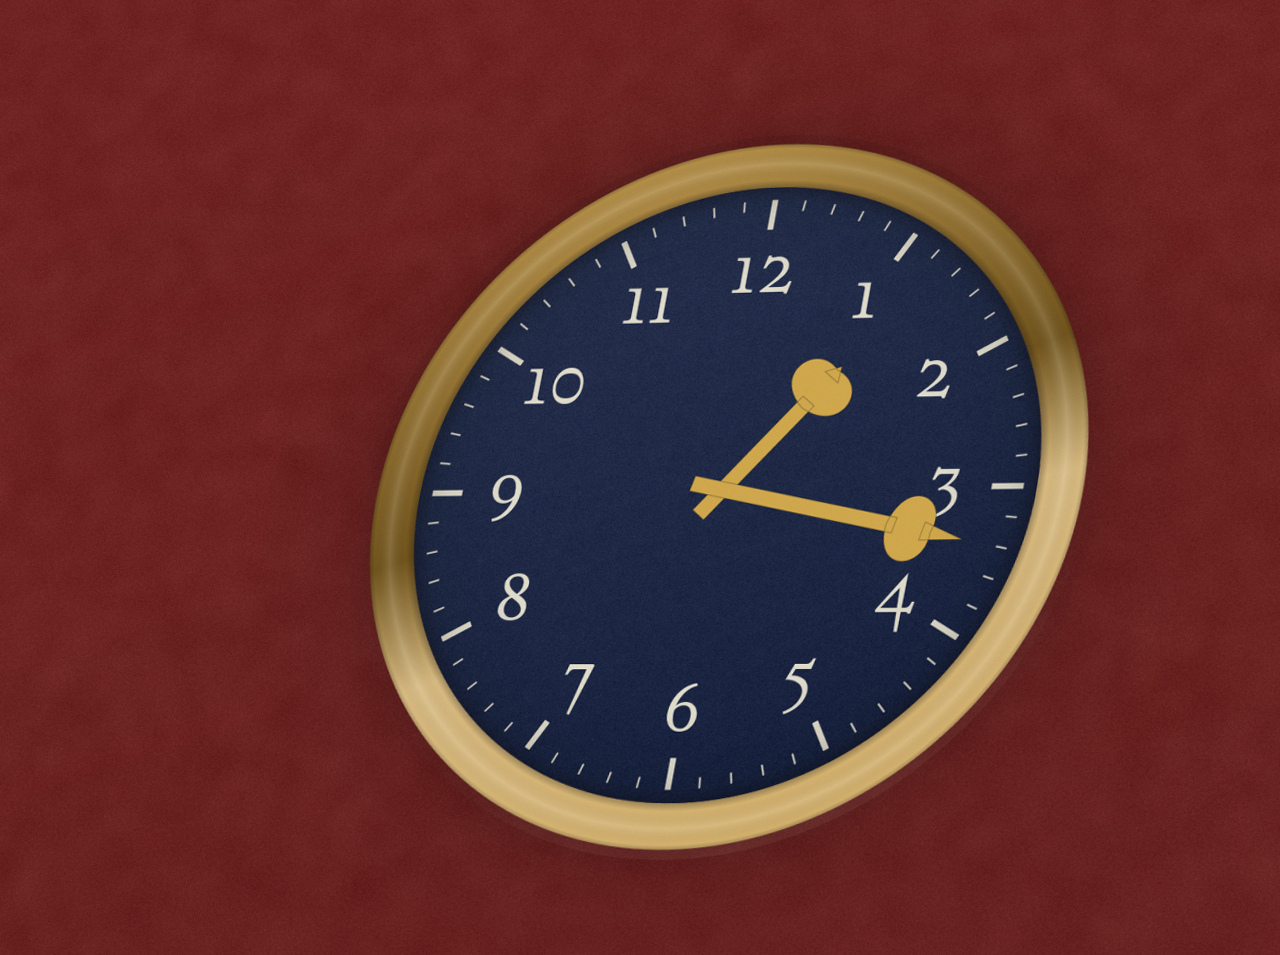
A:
**1:17**
